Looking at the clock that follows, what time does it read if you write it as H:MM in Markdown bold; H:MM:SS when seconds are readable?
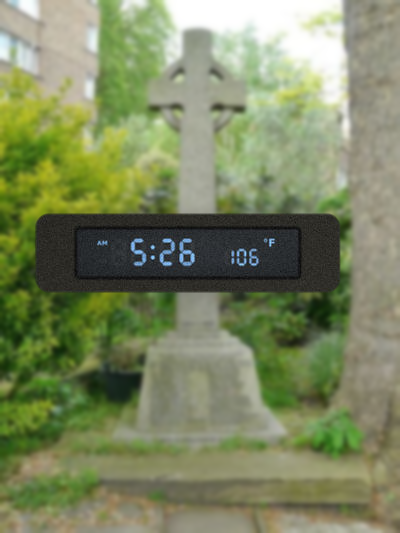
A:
**5:26**
